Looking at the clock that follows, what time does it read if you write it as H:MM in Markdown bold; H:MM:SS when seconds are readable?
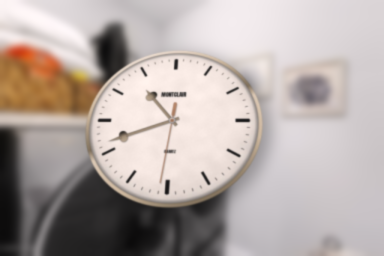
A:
**10:41:31**
